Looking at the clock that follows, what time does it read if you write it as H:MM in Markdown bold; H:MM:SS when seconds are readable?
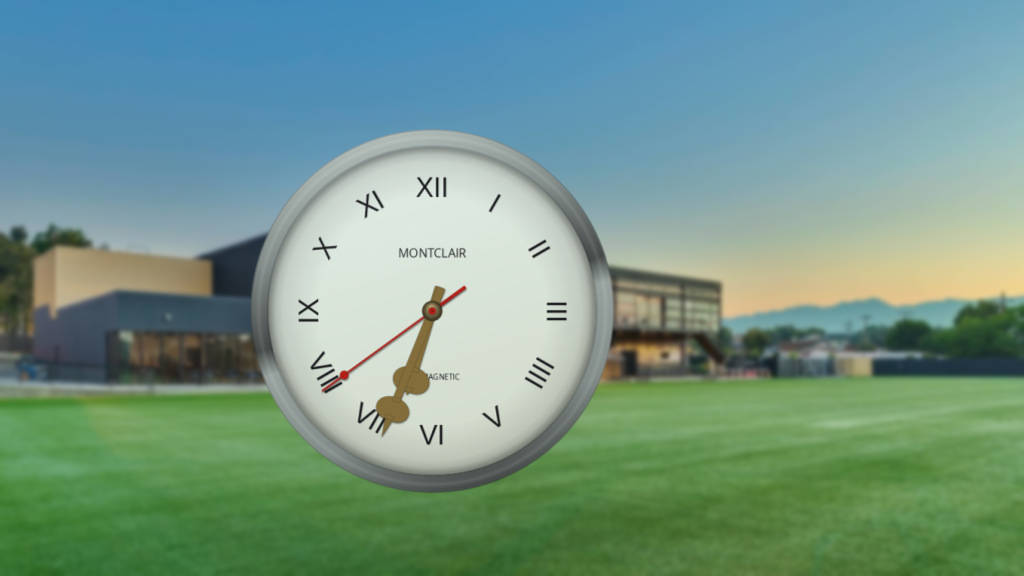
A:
**6:33:39**
